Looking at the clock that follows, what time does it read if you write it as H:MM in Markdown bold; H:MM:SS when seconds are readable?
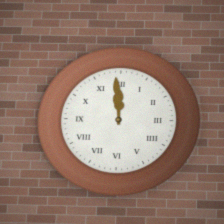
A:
**11:59**
